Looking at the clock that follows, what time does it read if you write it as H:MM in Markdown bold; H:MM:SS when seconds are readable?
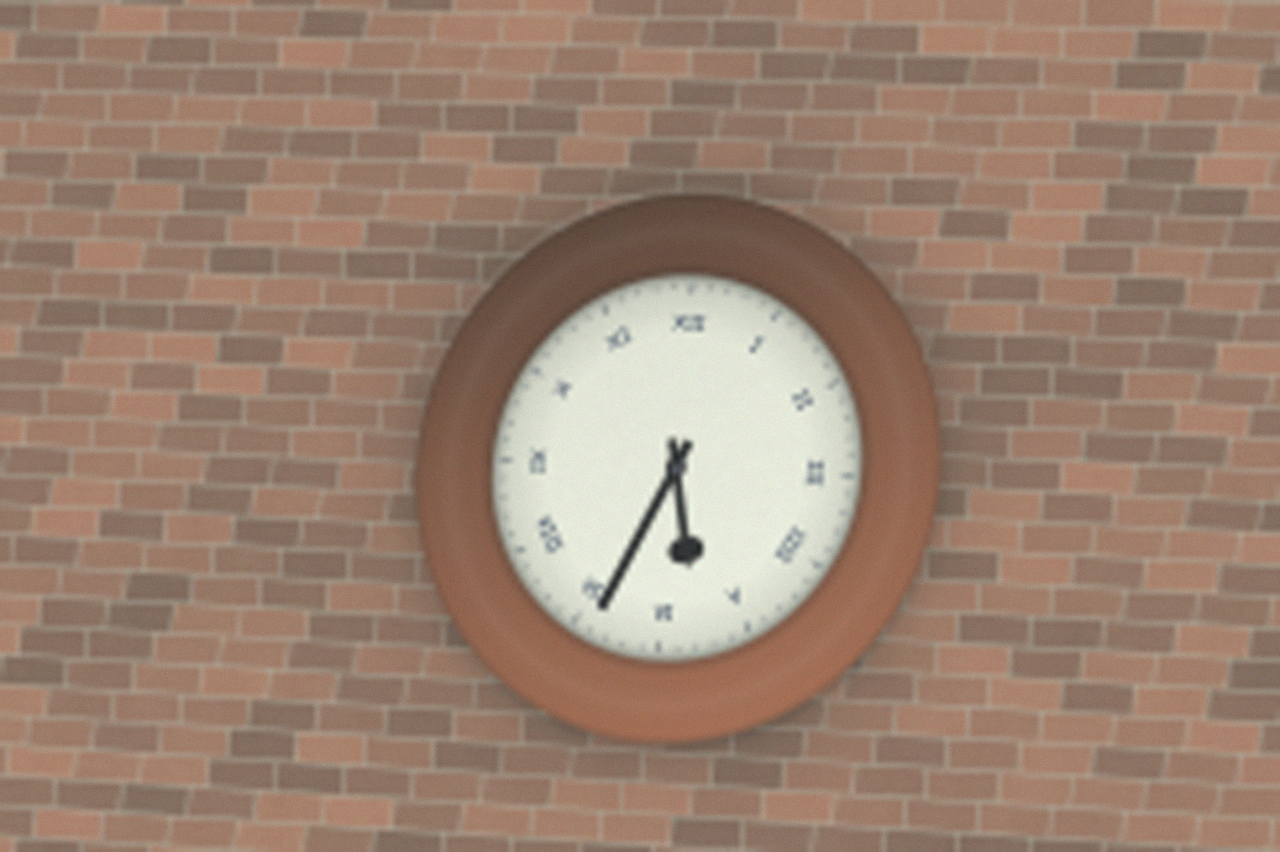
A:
**5:34**
